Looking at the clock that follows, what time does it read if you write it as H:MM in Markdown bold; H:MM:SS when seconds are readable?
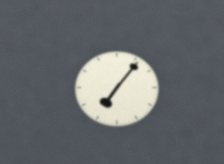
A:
**7:06**
